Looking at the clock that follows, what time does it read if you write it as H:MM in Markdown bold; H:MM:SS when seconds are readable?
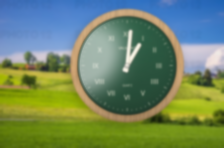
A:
**1:01**
